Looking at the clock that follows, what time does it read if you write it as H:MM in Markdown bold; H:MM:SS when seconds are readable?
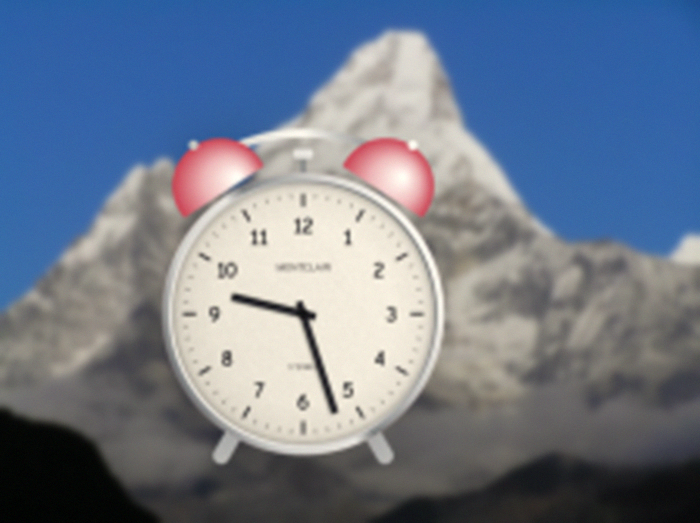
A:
**9:27**
